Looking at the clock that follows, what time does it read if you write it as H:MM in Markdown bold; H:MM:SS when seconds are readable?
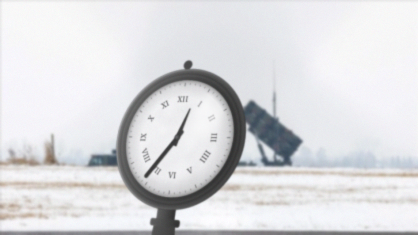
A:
**12:36**
